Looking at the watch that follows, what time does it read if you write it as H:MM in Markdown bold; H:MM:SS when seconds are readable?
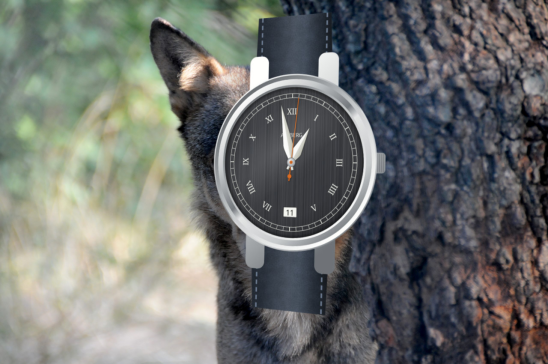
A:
**12:58:01**
